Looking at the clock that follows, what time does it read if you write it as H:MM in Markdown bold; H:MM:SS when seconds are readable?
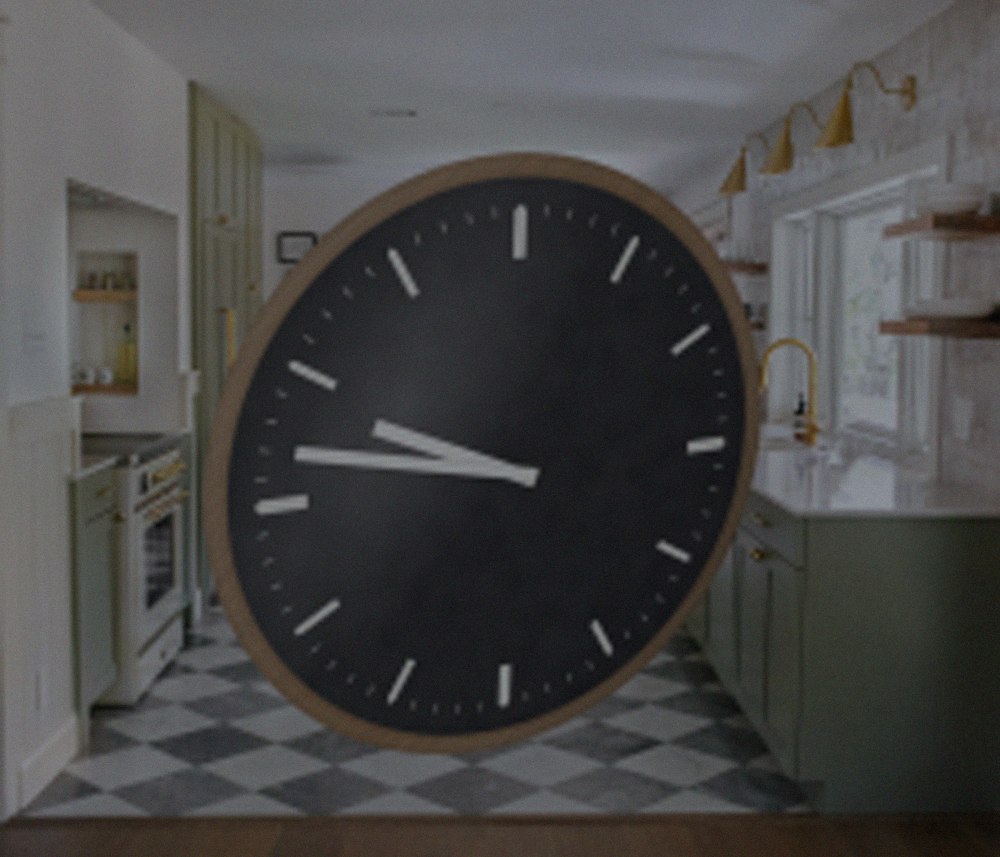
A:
**9:47**
